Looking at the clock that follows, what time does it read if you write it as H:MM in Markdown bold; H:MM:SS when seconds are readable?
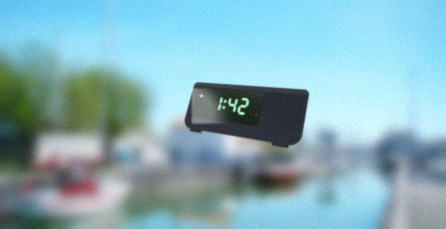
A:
**1:42**
